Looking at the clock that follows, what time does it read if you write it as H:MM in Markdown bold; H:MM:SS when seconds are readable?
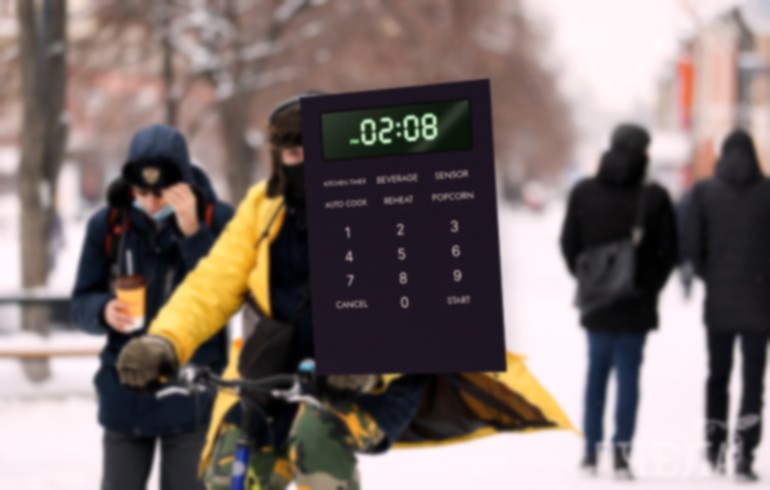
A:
**2:08**
